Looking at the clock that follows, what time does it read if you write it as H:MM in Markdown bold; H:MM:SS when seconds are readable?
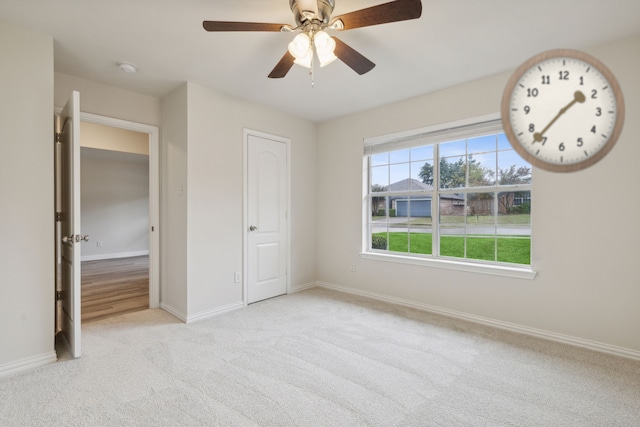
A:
**1:37**
